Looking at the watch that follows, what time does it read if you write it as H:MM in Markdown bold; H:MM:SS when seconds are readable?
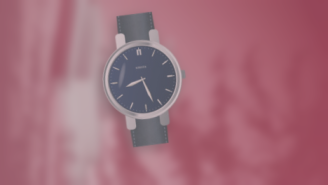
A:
**8:27**
